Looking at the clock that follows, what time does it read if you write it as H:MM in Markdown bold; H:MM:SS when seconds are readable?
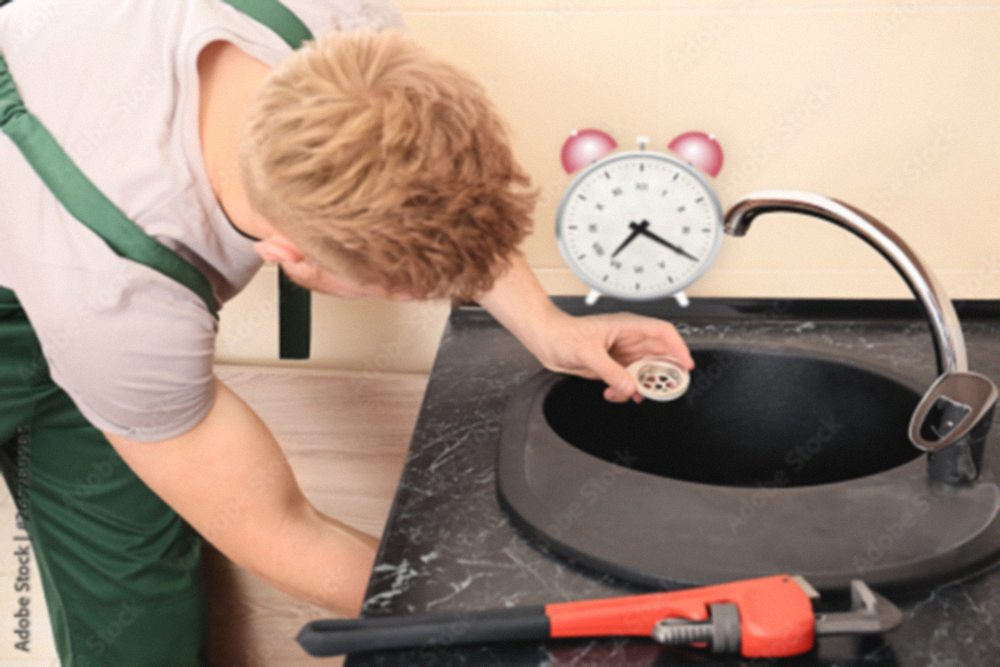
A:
**7:20**
